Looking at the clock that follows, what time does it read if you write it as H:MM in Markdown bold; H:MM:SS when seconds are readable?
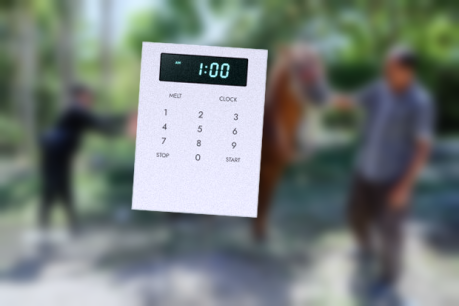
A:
**1:00**
